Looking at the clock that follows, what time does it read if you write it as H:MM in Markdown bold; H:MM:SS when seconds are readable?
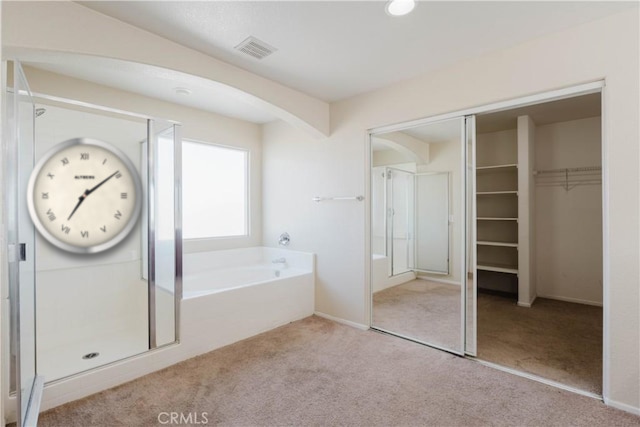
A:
**7:09**
